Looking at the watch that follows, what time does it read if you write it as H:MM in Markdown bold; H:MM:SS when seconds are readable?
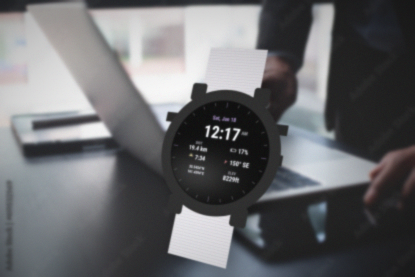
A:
**12:17**
